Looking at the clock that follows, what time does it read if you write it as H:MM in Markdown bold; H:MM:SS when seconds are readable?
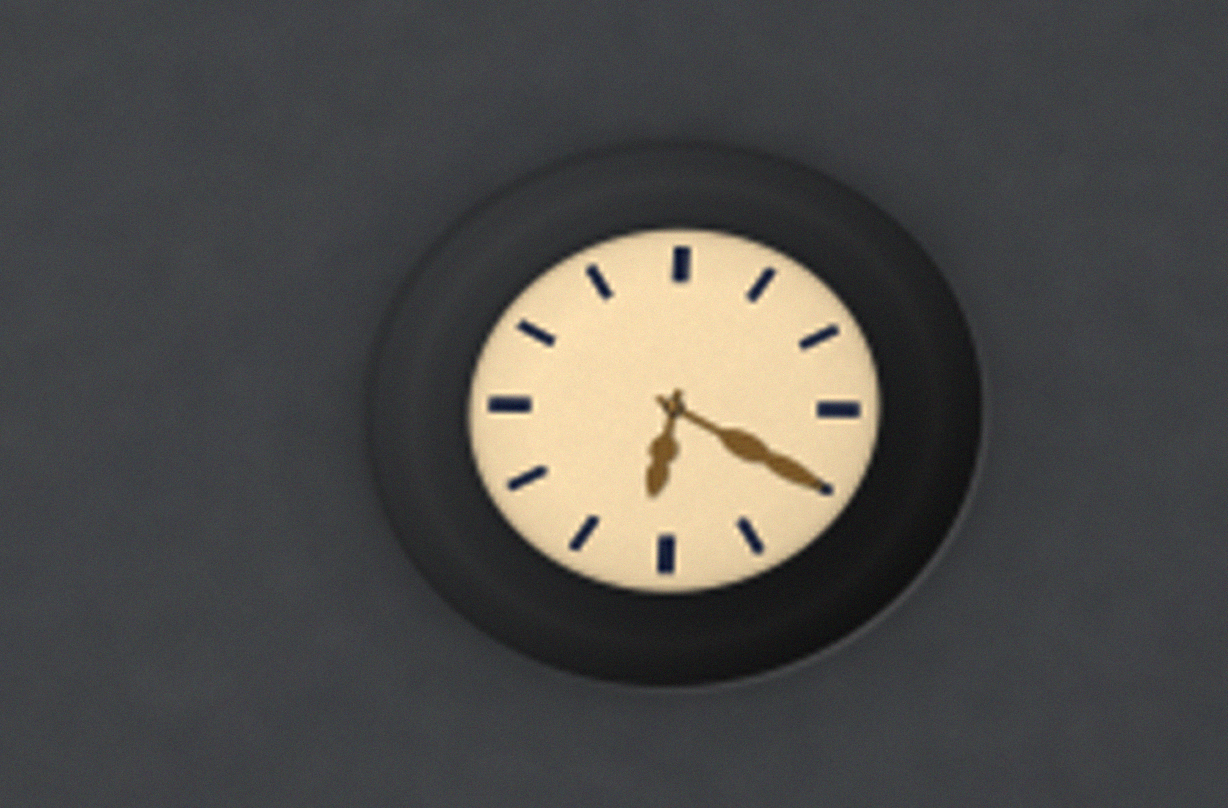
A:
**6:20**
